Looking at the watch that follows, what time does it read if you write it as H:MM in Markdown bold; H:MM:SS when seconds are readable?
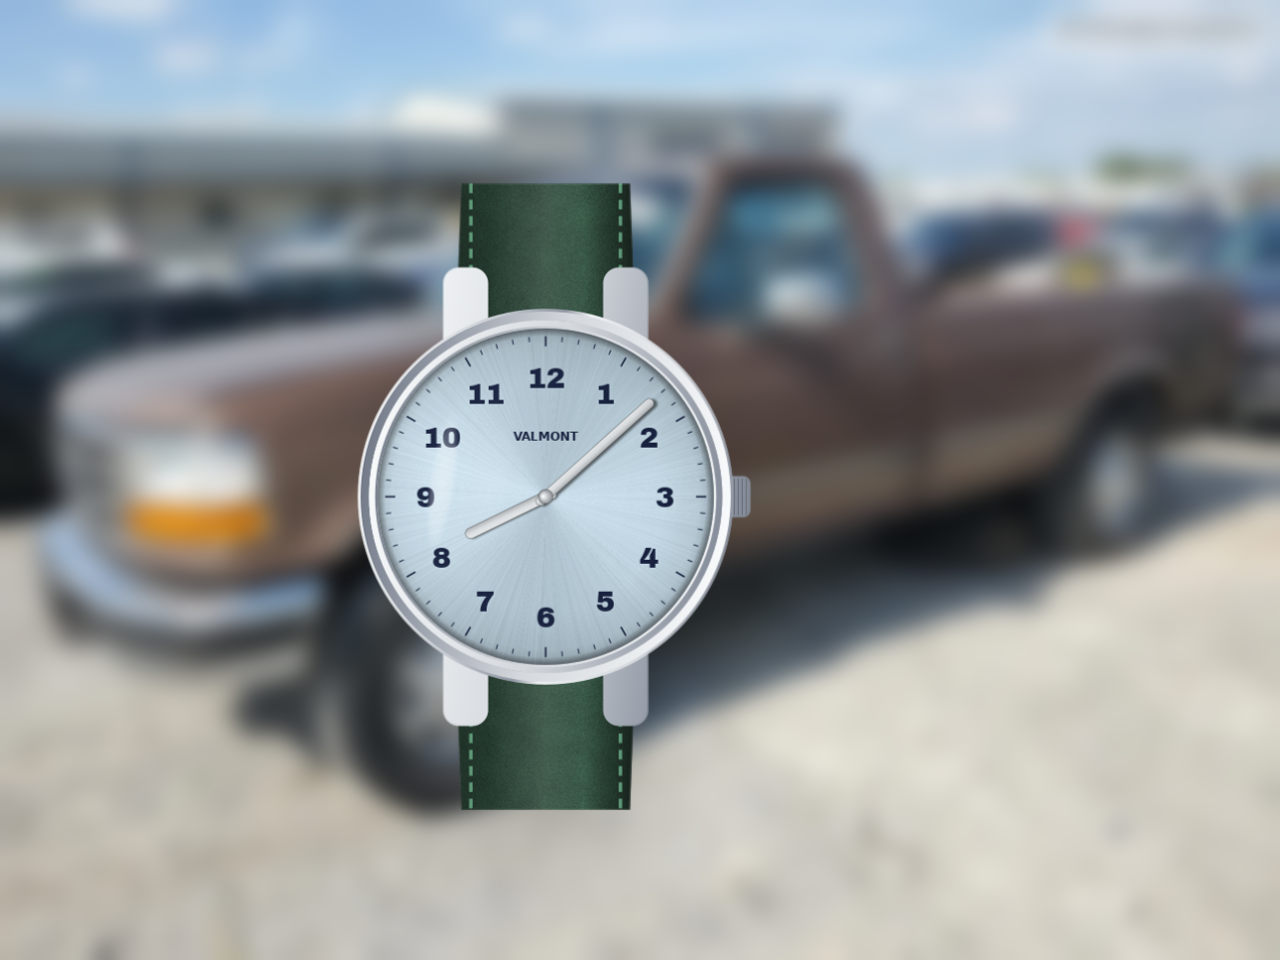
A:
**8:08**
